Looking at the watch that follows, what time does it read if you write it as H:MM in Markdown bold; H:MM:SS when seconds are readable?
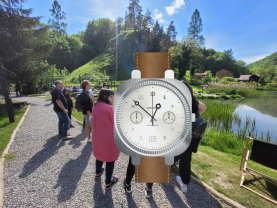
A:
**12:52**
